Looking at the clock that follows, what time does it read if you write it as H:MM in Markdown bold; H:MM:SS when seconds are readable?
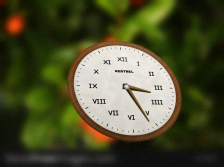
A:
**3:26**
